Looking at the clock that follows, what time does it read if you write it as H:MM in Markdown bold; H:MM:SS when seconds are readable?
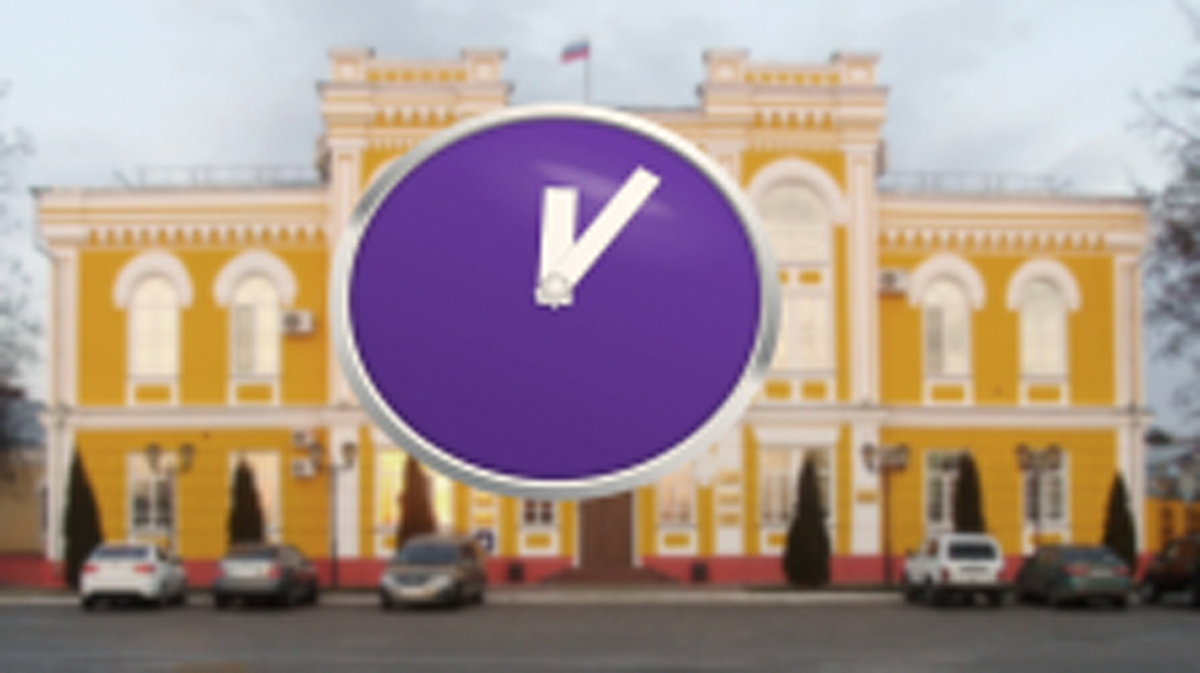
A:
**12:06**
